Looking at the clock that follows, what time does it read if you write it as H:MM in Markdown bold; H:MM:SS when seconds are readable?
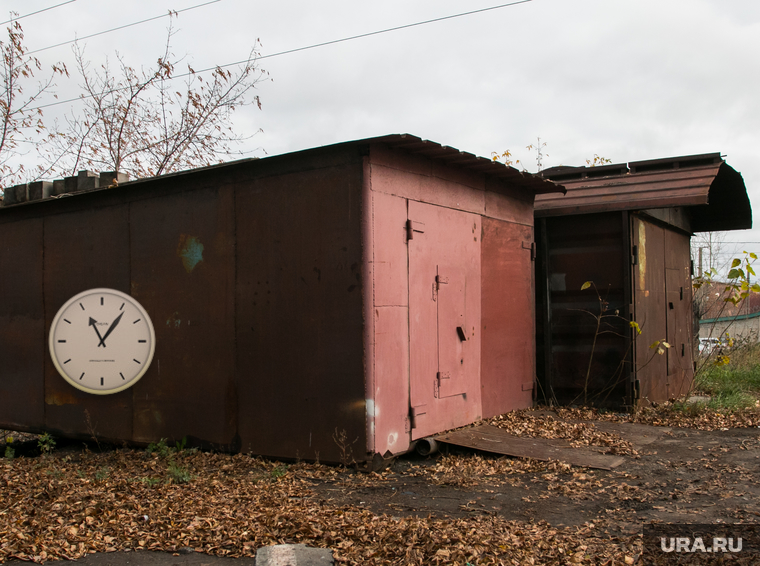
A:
**11:06**
